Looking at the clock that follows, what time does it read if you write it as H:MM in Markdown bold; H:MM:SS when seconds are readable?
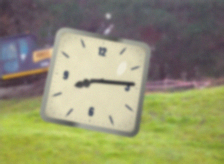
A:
**8:14**
